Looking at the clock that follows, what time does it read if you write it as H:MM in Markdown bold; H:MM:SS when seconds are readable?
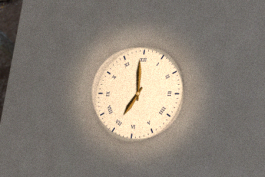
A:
**6:59**
